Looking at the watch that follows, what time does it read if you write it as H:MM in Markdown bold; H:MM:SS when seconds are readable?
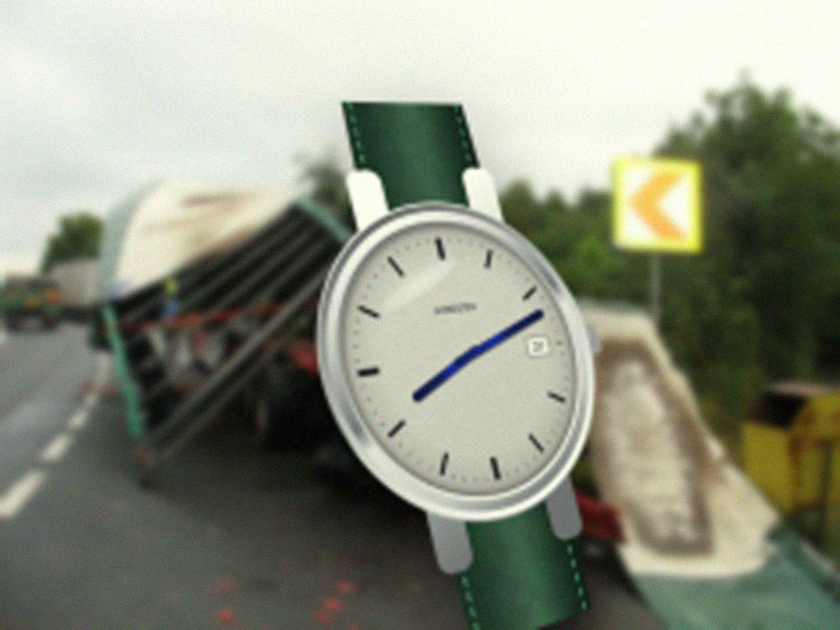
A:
**8:12**
